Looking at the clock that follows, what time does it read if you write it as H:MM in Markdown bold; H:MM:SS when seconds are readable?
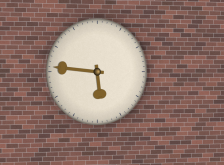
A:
**5:46**
